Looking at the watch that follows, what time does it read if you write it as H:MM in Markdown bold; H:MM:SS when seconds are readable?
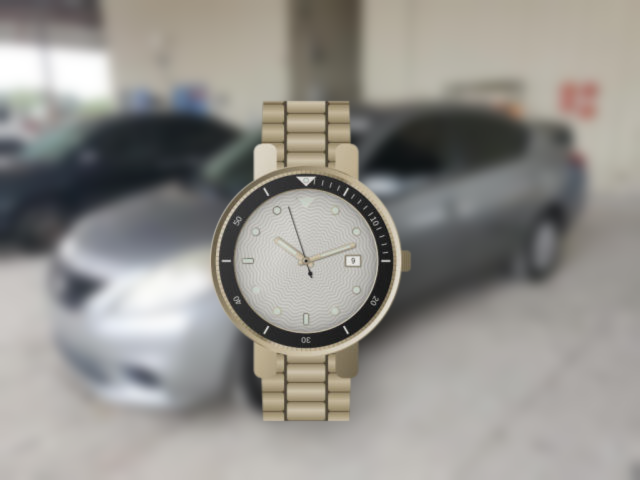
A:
**10:11:57**
